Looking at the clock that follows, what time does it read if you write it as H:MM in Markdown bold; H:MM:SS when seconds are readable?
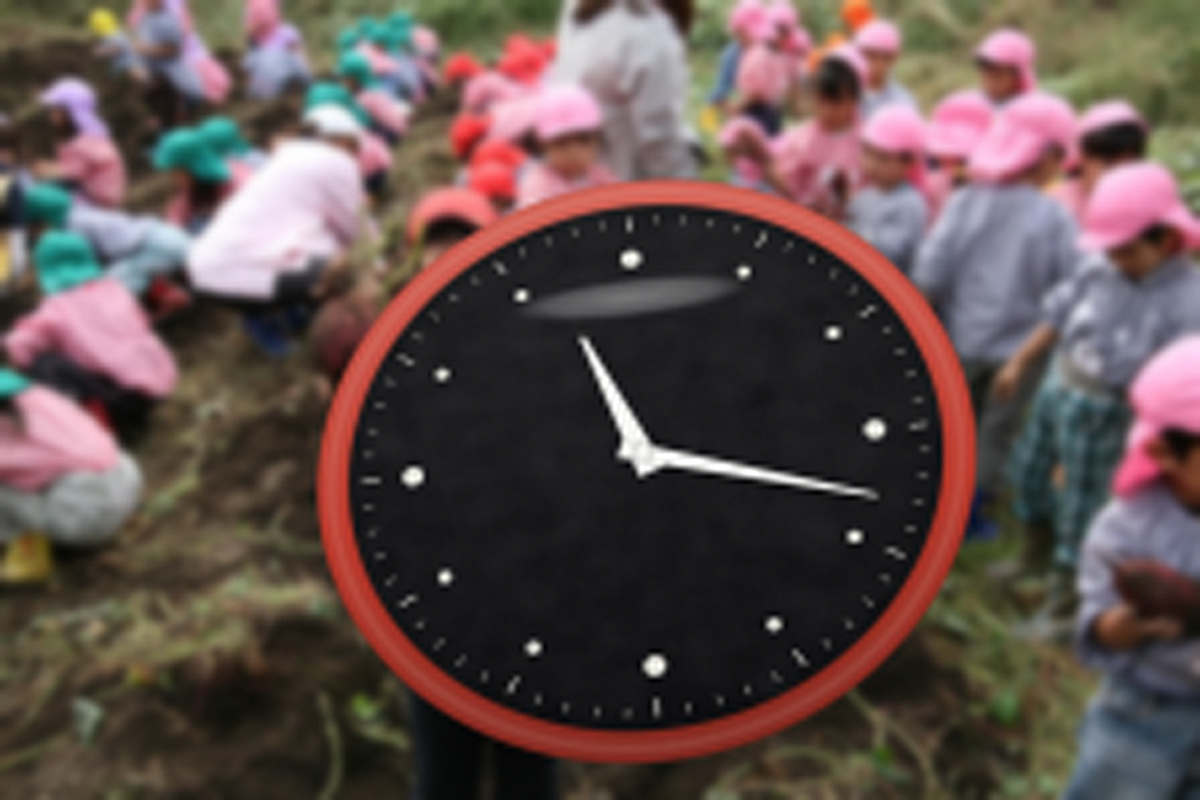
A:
**11:18**
